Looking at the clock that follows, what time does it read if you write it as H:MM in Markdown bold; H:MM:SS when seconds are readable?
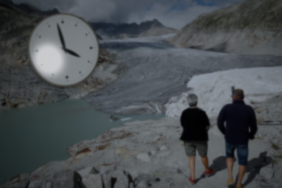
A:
**3:58**
